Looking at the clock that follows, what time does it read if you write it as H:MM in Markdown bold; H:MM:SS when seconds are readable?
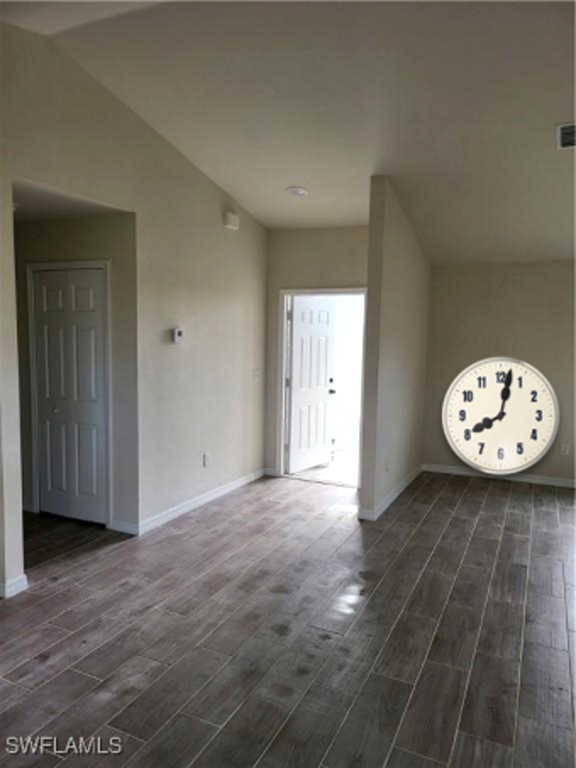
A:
**8:02**
